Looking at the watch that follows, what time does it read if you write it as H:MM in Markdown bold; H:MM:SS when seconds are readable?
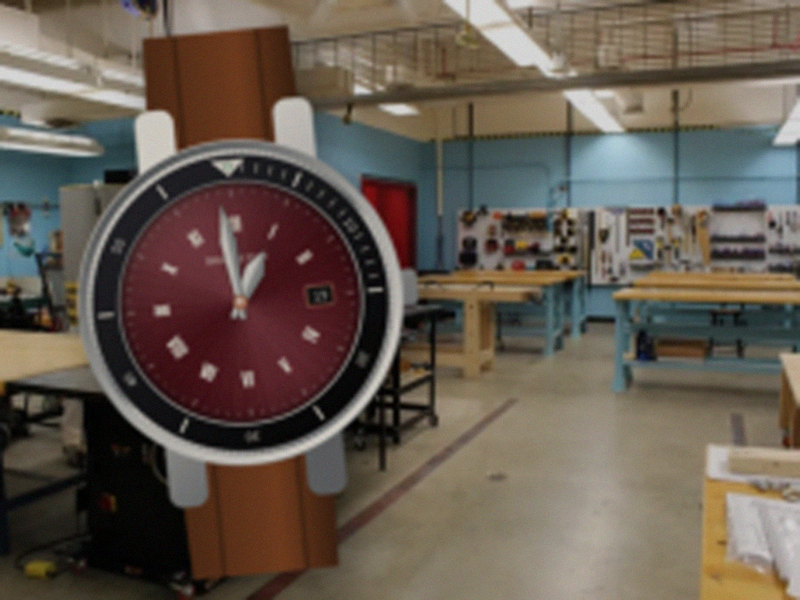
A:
**12:59**
